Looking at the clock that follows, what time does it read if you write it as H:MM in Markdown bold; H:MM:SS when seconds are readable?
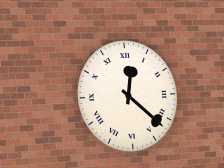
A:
**12:22**
